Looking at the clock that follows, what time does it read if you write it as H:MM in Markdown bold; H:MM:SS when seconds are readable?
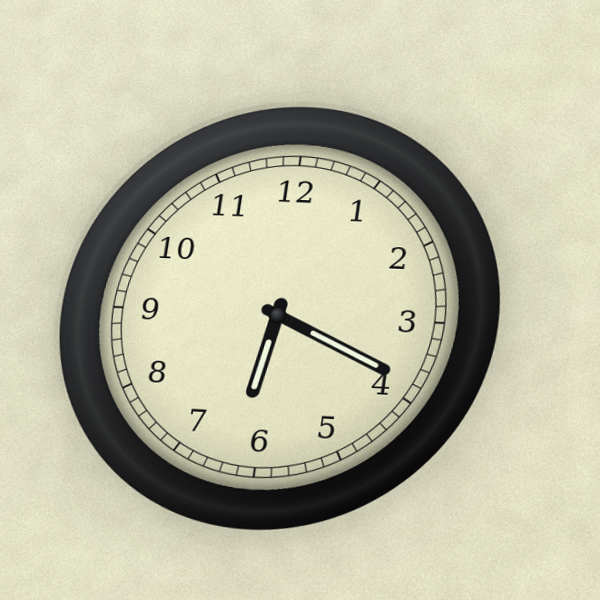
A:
**6:19**
